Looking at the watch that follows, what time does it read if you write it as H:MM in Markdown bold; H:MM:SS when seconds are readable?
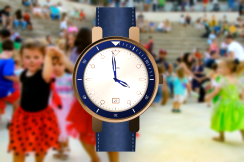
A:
**3:59**
